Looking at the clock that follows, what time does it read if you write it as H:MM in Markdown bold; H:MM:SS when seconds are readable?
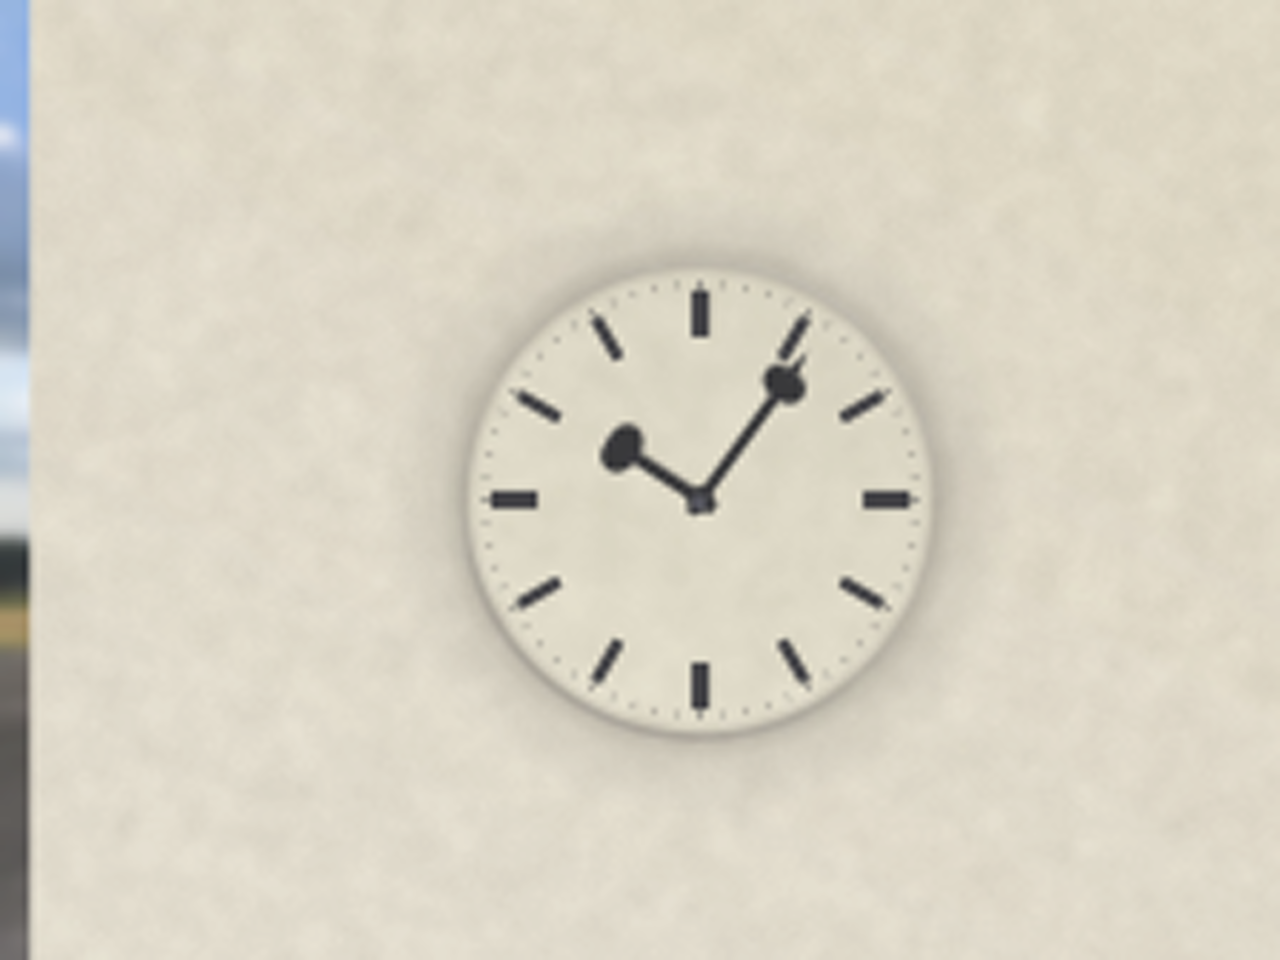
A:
**10:06**
